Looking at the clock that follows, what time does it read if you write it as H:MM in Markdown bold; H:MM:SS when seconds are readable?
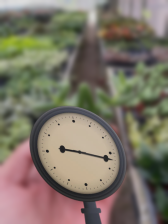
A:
**9:17**
